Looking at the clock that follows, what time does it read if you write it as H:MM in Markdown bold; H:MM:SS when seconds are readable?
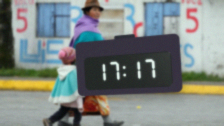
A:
**17:17**
